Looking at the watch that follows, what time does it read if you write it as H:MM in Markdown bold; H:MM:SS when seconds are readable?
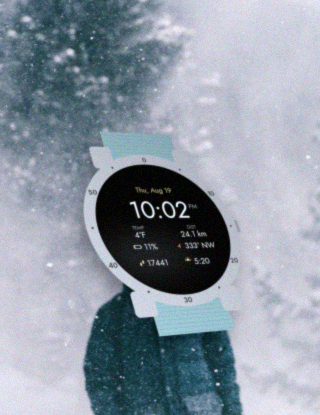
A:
**10:02**
